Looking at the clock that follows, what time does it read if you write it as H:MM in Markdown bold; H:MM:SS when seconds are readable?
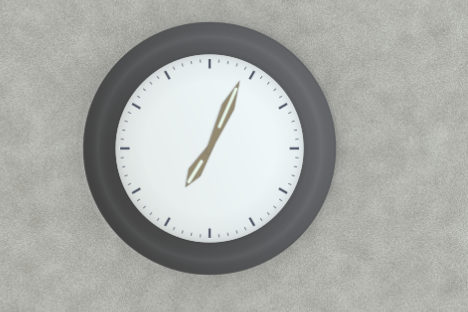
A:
**7:04**
